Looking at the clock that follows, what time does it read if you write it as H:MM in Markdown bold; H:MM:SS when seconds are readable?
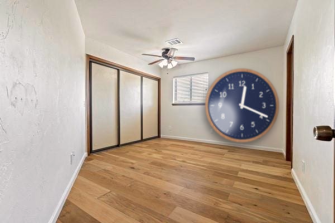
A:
**12:19**
